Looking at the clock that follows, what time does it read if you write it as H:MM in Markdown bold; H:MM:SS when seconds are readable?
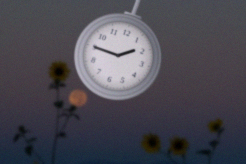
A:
**1:45**
